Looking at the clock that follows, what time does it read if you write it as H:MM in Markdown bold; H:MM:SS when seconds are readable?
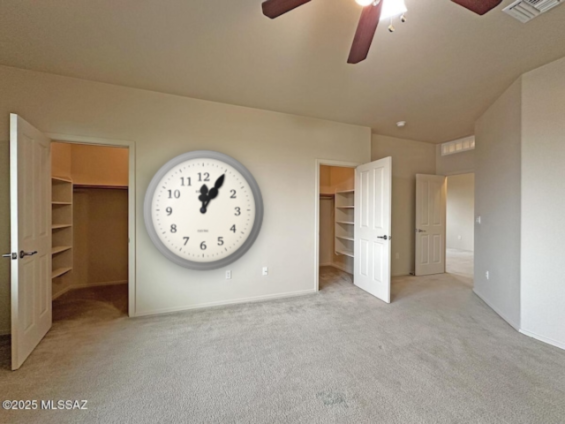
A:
**12:05**
